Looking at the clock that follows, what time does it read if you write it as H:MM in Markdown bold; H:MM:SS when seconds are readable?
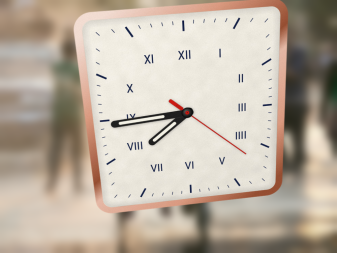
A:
**7:44:22**
